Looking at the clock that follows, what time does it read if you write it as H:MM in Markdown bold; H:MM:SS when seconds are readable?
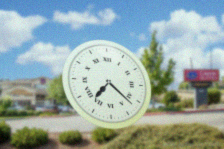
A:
**7:22**
